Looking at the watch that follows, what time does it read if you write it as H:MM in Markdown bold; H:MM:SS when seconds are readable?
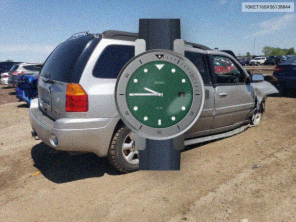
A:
**9:45**
